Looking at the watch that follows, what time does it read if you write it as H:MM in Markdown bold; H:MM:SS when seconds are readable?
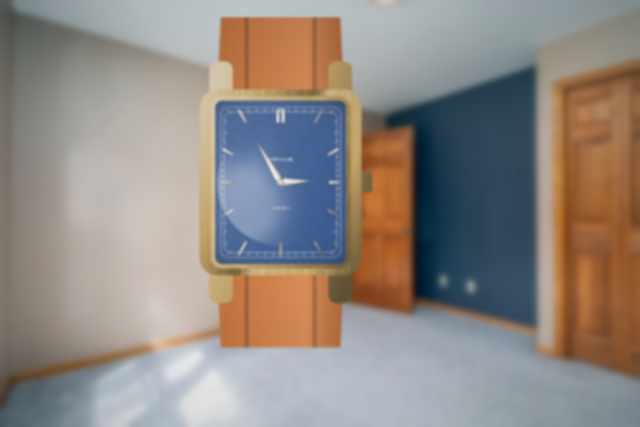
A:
**2:55**
